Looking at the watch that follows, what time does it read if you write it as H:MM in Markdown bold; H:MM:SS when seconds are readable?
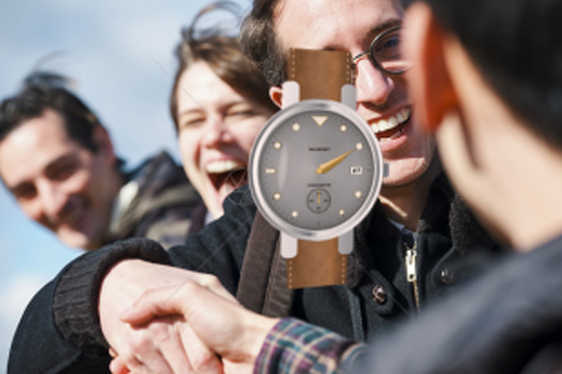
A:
**2:10**
